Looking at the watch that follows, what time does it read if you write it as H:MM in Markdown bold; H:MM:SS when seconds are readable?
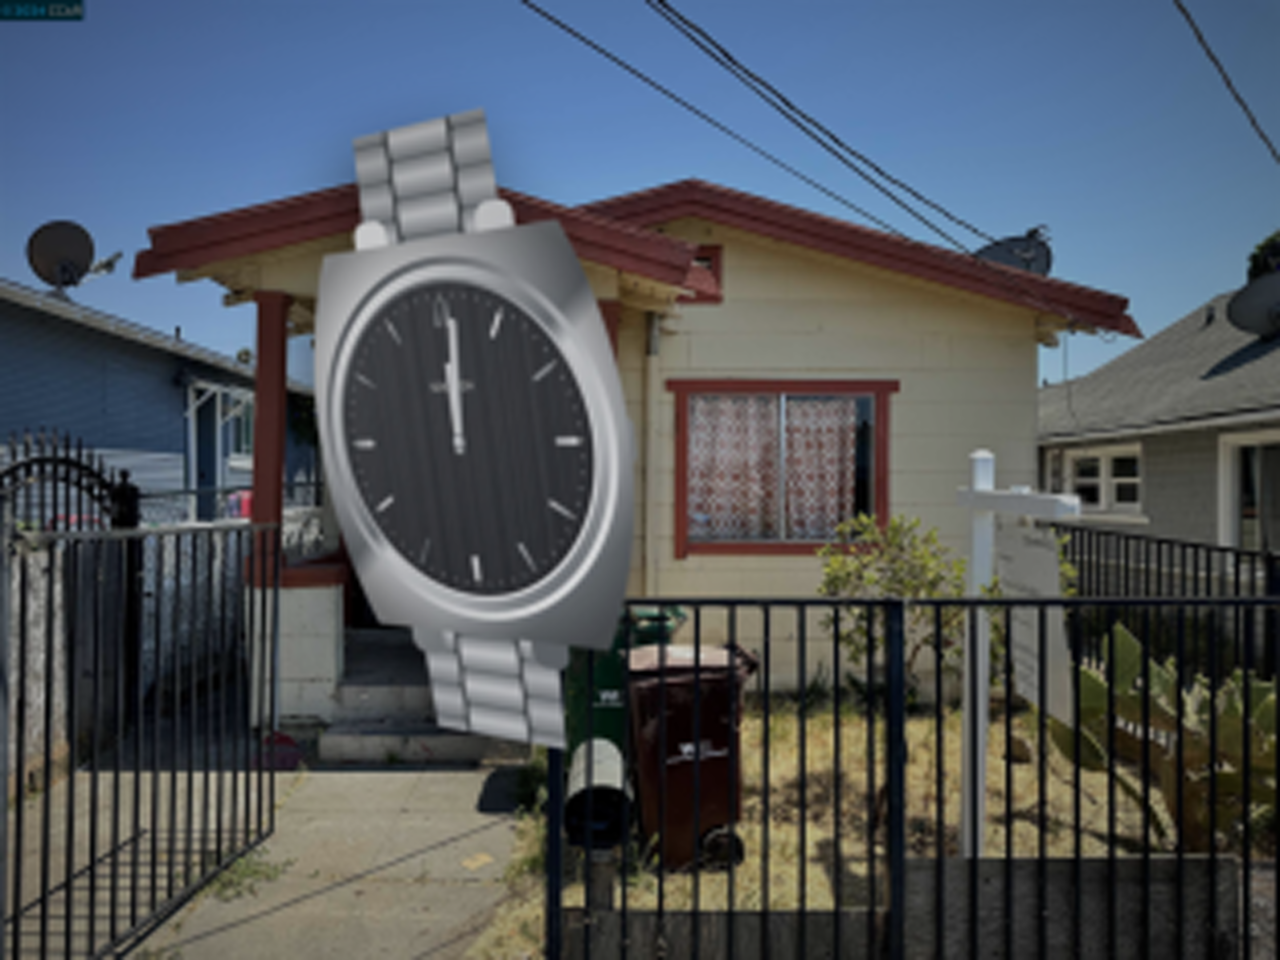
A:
**12:01**
